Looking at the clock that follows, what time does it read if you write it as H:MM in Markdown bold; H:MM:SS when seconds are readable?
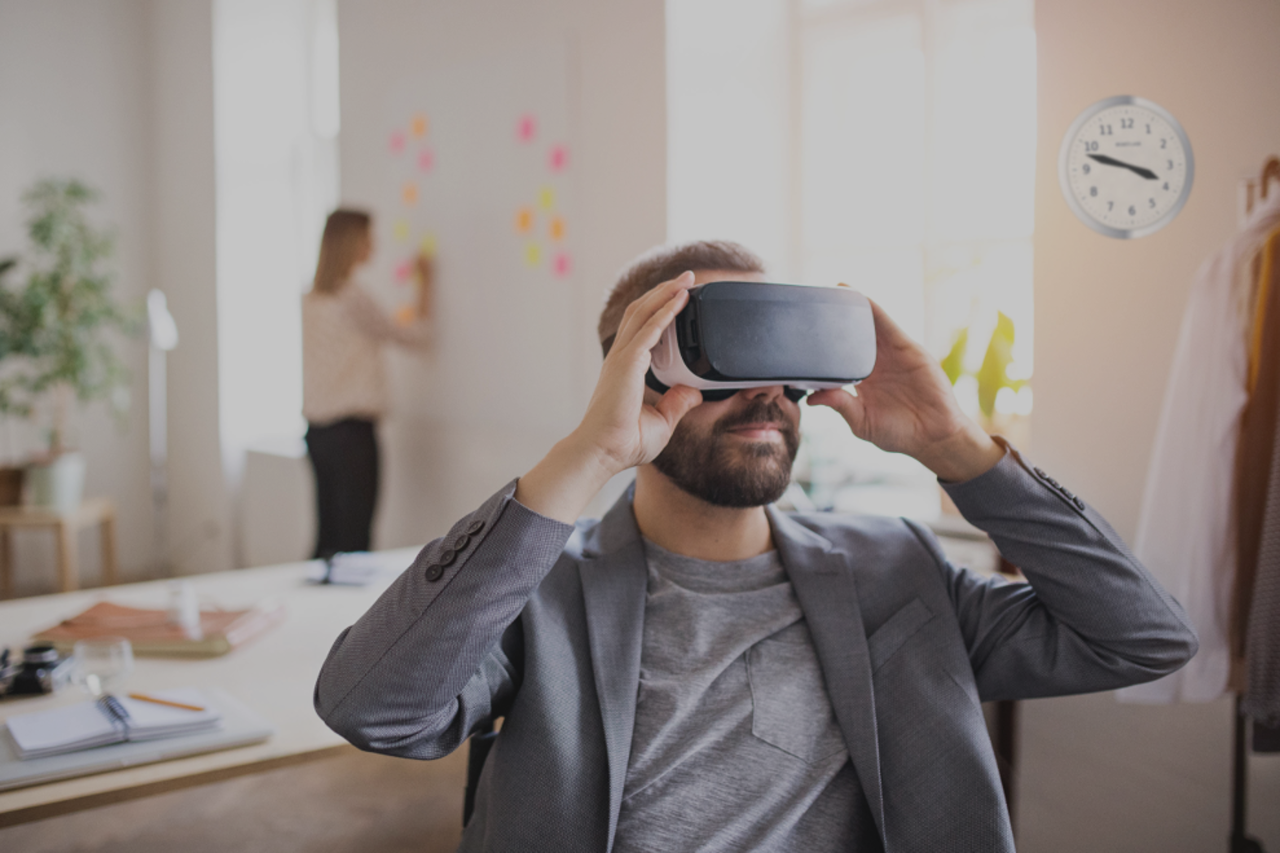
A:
**3:48**
